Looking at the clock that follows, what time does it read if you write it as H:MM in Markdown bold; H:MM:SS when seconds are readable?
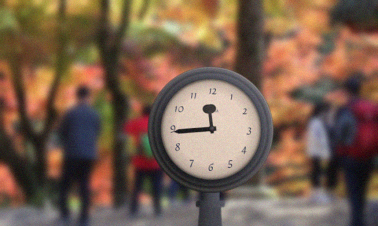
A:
**11:44**
